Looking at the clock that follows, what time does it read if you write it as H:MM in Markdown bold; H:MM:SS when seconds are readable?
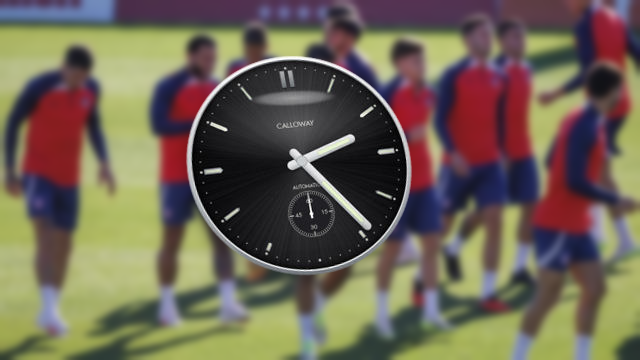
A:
**2:24**
